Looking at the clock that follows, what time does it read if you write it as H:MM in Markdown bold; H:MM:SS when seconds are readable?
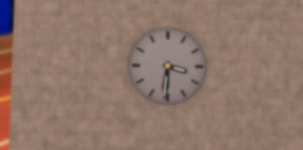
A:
**3:31**
